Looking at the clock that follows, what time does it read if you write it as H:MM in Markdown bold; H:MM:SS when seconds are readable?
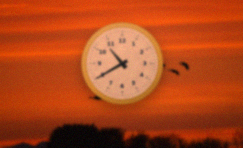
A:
**10:40**
